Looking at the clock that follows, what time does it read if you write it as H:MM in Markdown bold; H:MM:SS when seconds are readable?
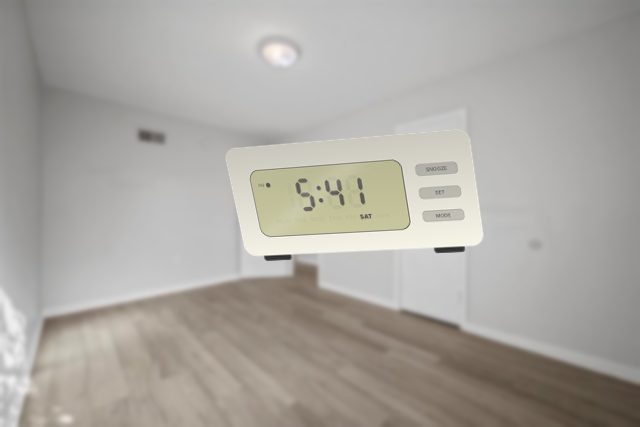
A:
**5:41**
